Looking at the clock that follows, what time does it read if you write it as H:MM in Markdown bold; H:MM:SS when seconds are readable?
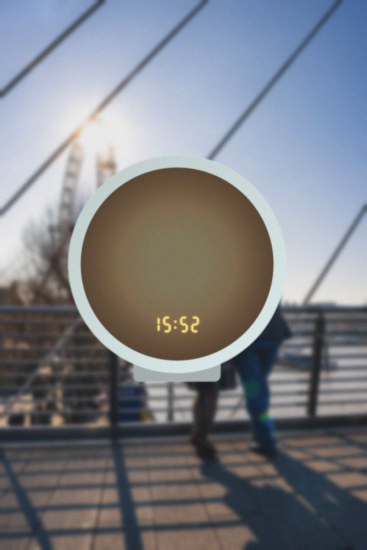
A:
**15:52**
